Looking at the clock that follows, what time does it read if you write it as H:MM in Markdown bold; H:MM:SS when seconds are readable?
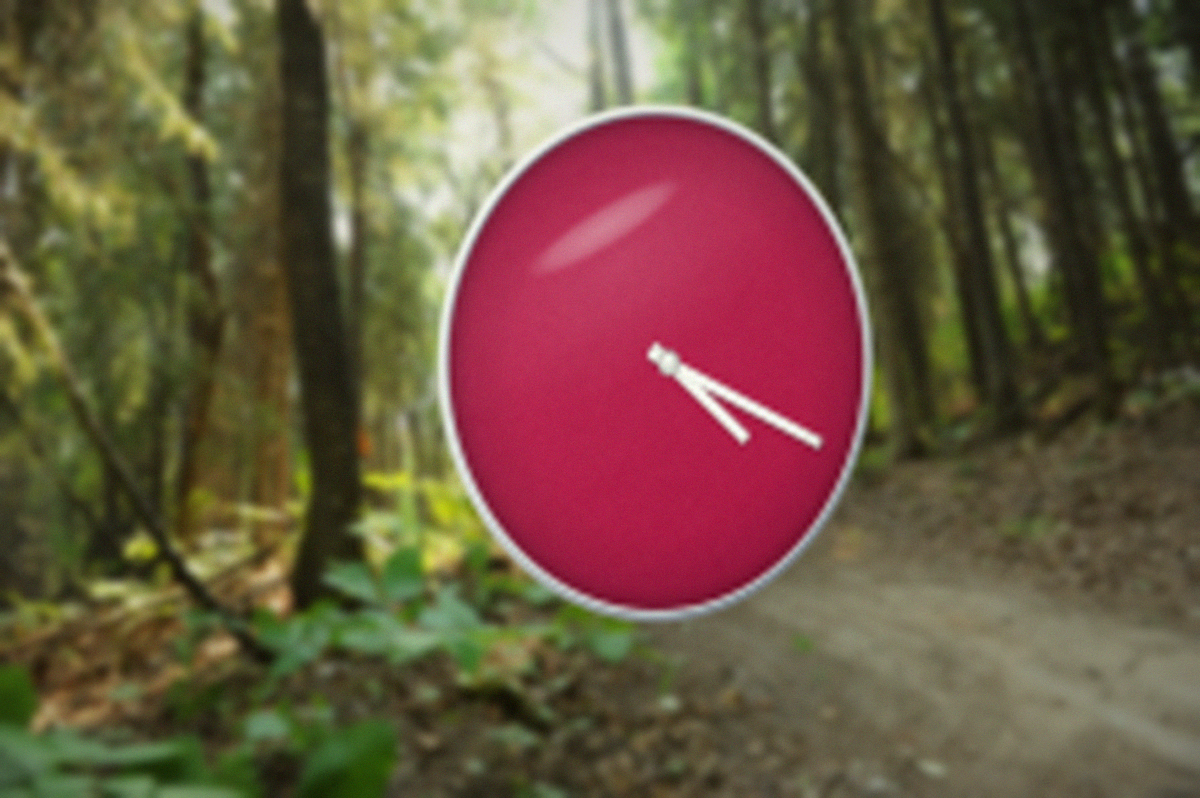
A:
**4:19**
